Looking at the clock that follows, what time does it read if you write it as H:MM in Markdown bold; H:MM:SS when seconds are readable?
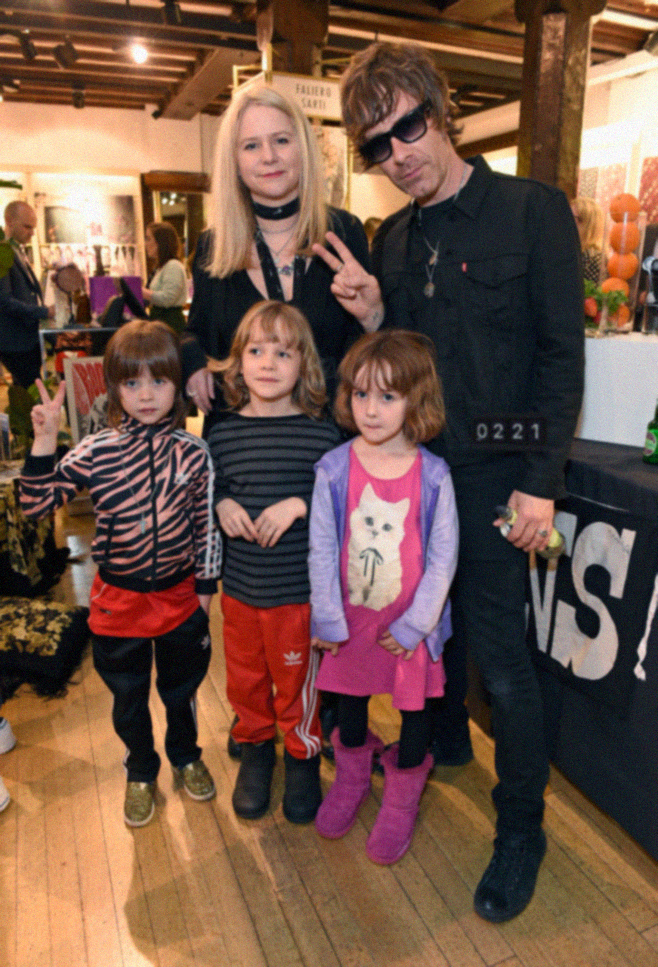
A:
**2:21**
